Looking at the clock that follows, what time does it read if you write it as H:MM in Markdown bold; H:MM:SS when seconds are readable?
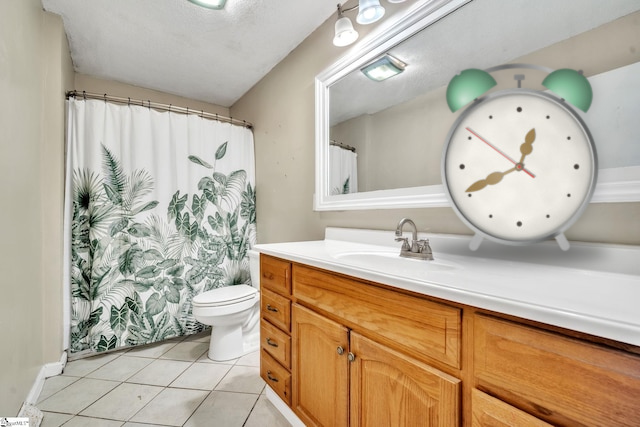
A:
**12:40:51**
